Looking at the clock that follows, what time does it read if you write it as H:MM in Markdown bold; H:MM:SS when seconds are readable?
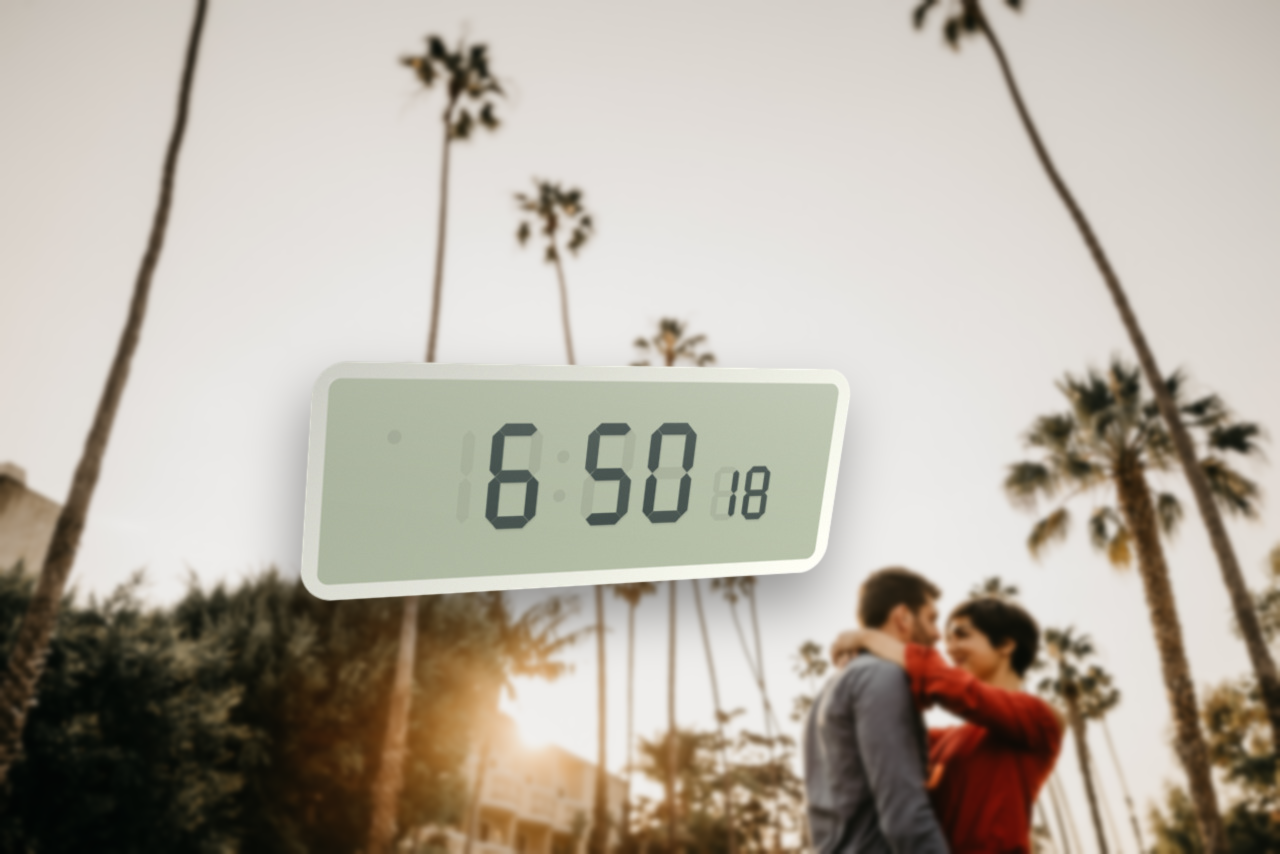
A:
**6:50:18**
